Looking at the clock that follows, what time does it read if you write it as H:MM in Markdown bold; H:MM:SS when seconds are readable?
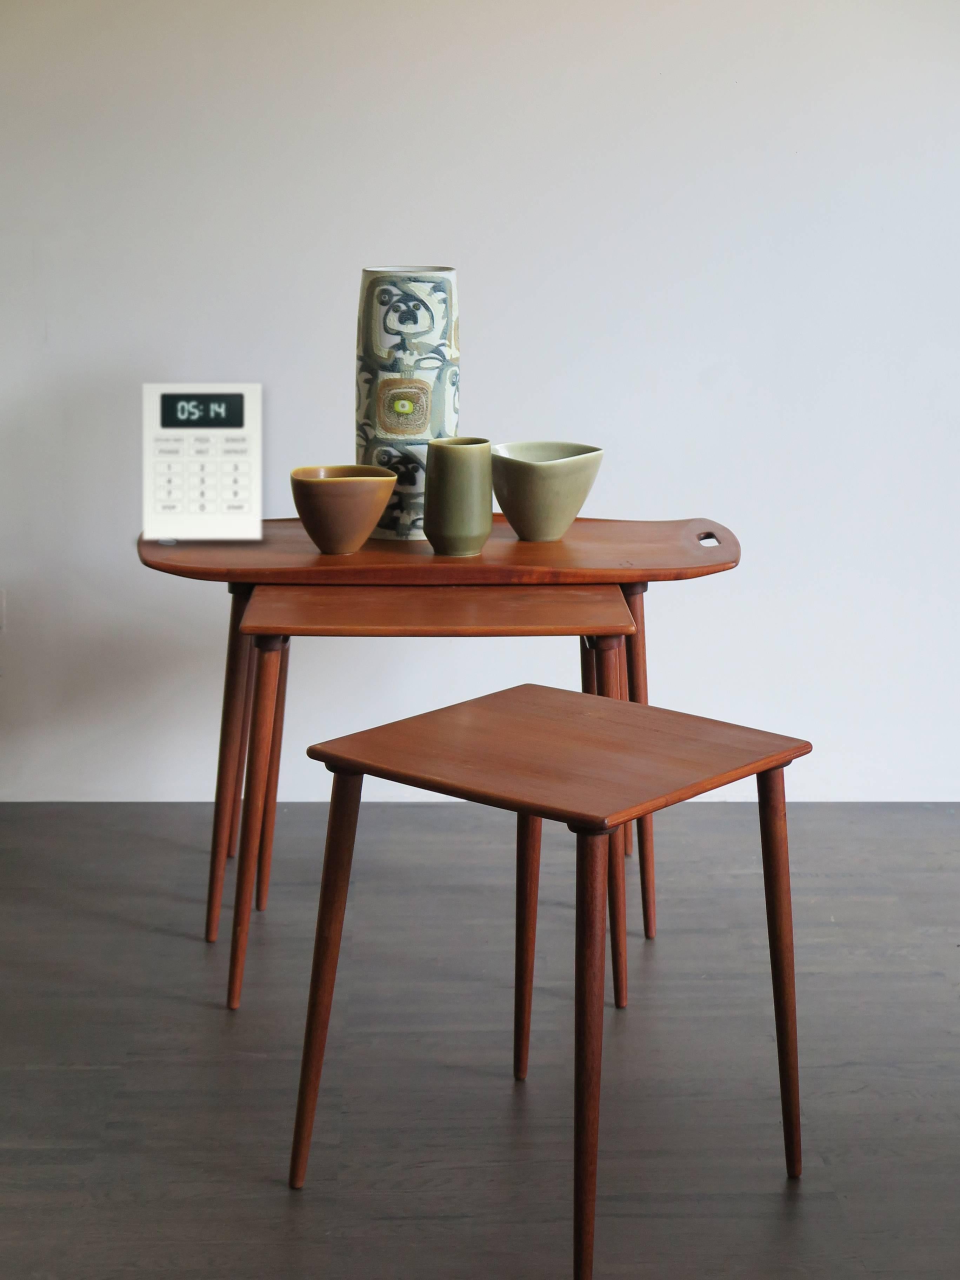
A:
**5:14**
